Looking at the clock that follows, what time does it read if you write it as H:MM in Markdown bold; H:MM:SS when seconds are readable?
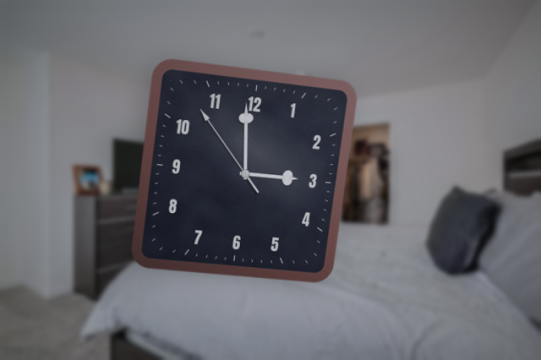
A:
**2:58:53**
